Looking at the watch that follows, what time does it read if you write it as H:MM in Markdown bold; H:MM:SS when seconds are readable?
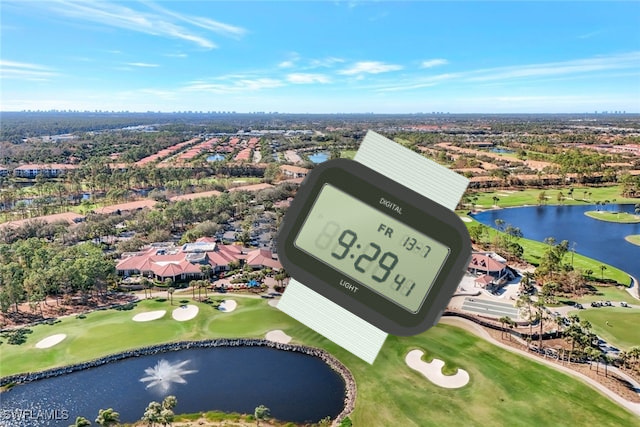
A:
**9:29:41**
